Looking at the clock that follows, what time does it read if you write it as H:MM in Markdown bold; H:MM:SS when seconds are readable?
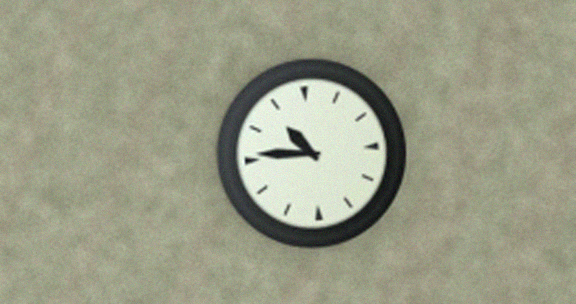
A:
**10:46**
